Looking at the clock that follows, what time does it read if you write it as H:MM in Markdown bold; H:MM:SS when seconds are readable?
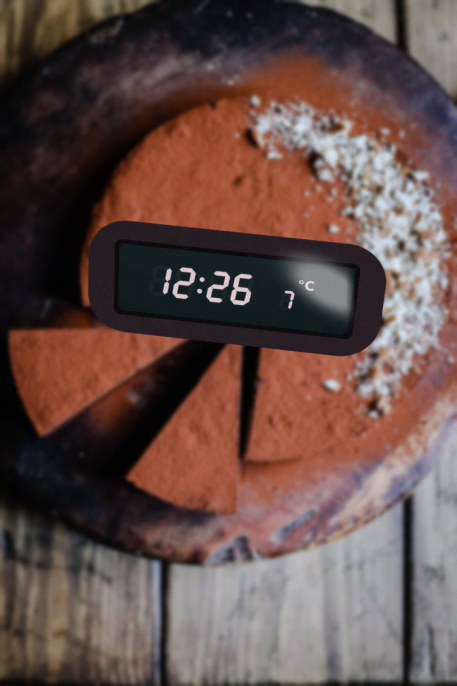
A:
**12:26**
